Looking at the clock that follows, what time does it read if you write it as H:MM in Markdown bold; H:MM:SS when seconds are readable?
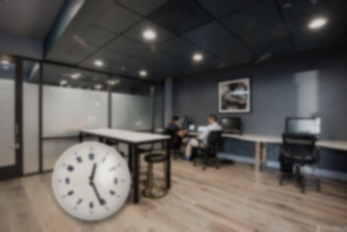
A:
**12:26**
